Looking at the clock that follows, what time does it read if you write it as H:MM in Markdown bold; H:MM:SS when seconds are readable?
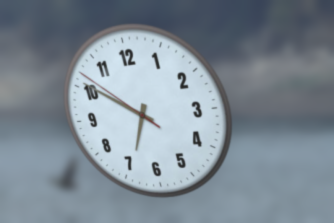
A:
**6:50:52**
